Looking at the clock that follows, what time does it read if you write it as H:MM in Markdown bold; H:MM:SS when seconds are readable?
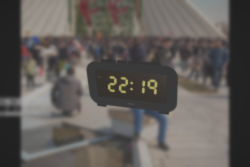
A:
**22:19**
